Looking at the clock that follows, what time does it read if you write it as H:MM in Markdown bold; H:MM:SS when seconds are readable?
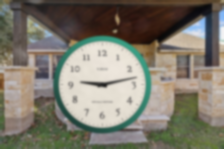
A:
**9:13**
